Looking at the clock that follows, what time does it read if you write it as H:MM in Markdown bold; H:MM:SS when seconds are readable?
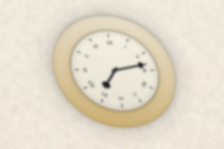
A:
**7:13**
